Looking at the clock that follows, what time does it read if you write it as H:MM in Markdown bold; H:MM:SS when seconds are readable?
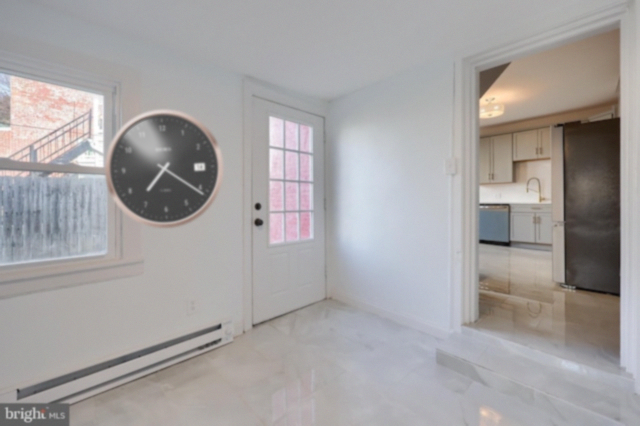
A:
**7:21**
